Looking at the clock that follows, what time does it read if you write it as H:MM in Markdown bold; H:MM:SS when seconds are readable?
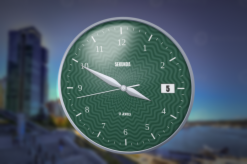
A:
**3:49:43**
